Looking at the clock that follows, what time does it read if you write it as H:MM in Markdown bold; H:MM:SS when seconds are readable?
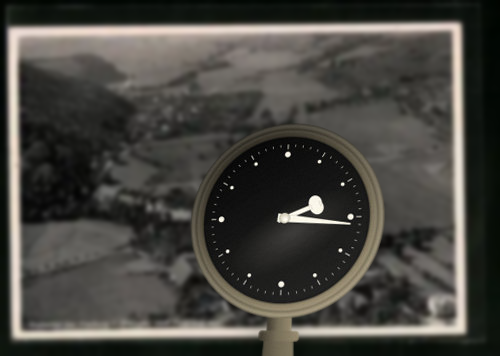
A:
**2:16**
